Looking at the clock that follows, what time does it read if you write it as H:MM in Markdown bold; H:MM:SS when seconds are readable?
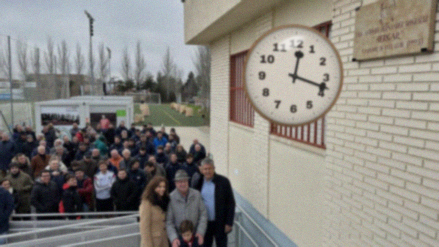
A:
**12:18**
